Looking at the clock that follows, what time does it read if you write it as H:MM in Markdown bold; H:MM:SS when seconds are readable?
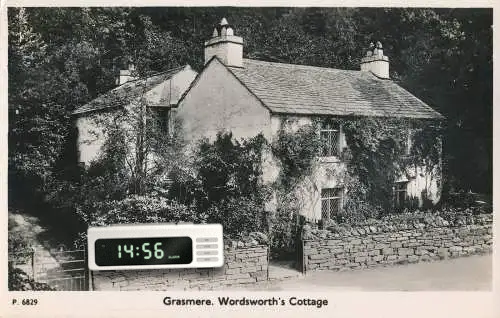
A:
**14:56**
